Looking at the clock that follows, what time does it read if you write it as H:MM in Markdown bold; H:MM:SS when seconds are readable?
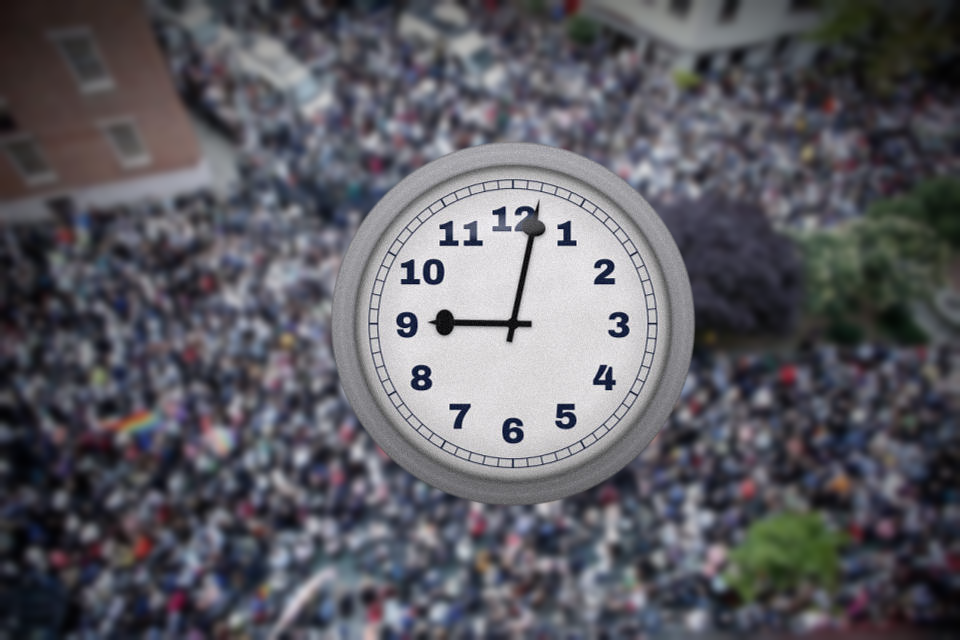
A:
**9:02**
